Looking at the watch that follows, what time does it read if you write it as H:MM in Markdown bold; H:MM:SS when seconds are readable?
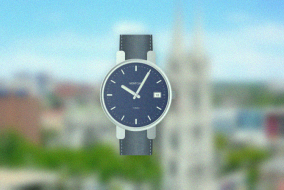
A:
**10:05**
